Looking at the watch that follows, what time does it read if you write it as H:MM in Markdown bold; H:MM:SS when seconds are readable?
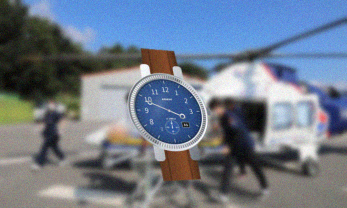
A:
**3:49**
